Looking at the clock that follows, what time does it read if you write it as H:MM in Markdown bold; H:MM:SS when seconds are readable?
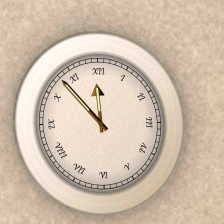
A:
**11:53**
